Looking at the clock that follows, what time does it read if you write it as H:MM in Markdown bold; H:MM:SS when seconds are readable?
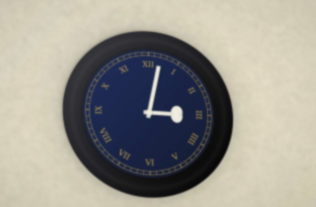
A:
**3:02**
